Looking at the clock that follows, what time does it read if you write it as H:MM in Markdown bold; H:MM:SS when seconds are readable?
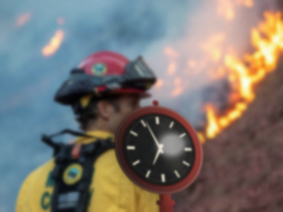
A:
**6:56**
